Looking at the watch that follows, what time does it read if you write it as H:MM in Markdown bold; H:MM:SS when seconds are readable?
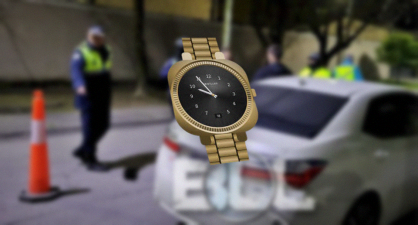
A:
**9:55**
